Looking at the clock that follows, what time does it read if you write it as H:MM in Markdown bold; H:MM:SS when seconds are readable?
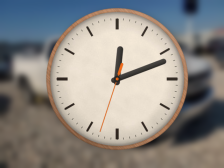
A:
**12:11:33**
